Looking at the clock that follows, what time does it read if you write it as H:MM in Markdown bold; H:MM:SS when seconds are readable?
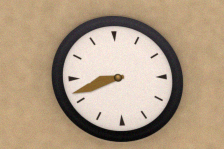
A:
**8:42**
